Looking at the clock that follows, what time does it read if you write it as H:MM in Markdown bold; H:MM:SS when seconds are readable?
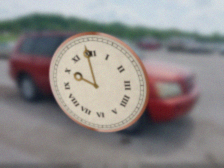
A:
**9:59**
